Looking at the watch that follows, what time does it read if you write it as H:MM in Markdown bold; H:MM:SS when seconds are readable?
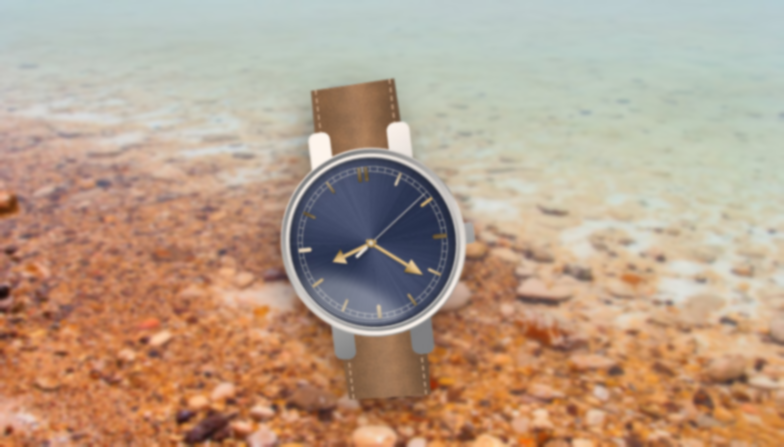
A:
**8:21:09**
